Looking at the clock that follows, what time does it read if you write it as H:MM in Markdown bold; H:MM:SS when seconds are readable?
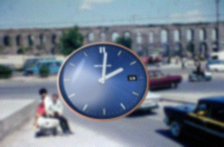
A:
**2:01**
